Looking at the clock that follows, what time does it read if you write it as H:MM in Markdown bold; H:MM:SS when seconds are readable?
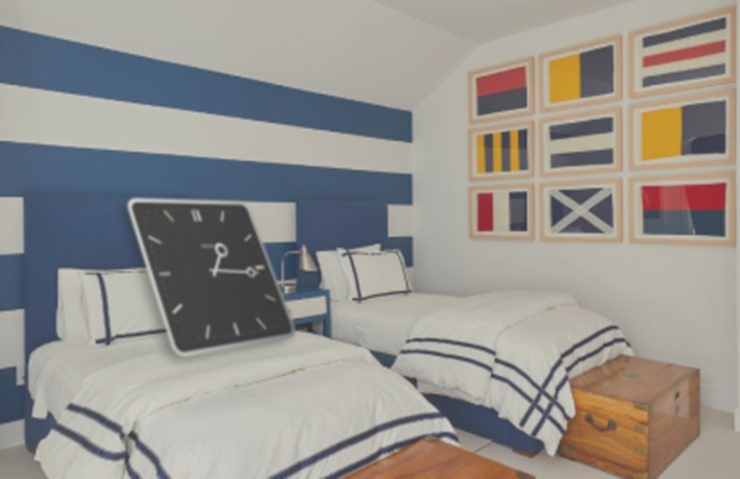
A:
**1:16**
